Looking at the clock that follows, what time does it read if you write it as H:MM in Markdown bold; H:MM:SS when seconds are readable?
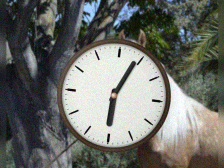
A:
**6:04**
